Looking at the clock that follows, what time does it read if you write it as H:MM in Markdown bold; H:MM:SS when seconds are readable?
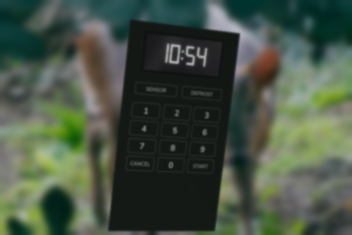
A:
**10:54**
